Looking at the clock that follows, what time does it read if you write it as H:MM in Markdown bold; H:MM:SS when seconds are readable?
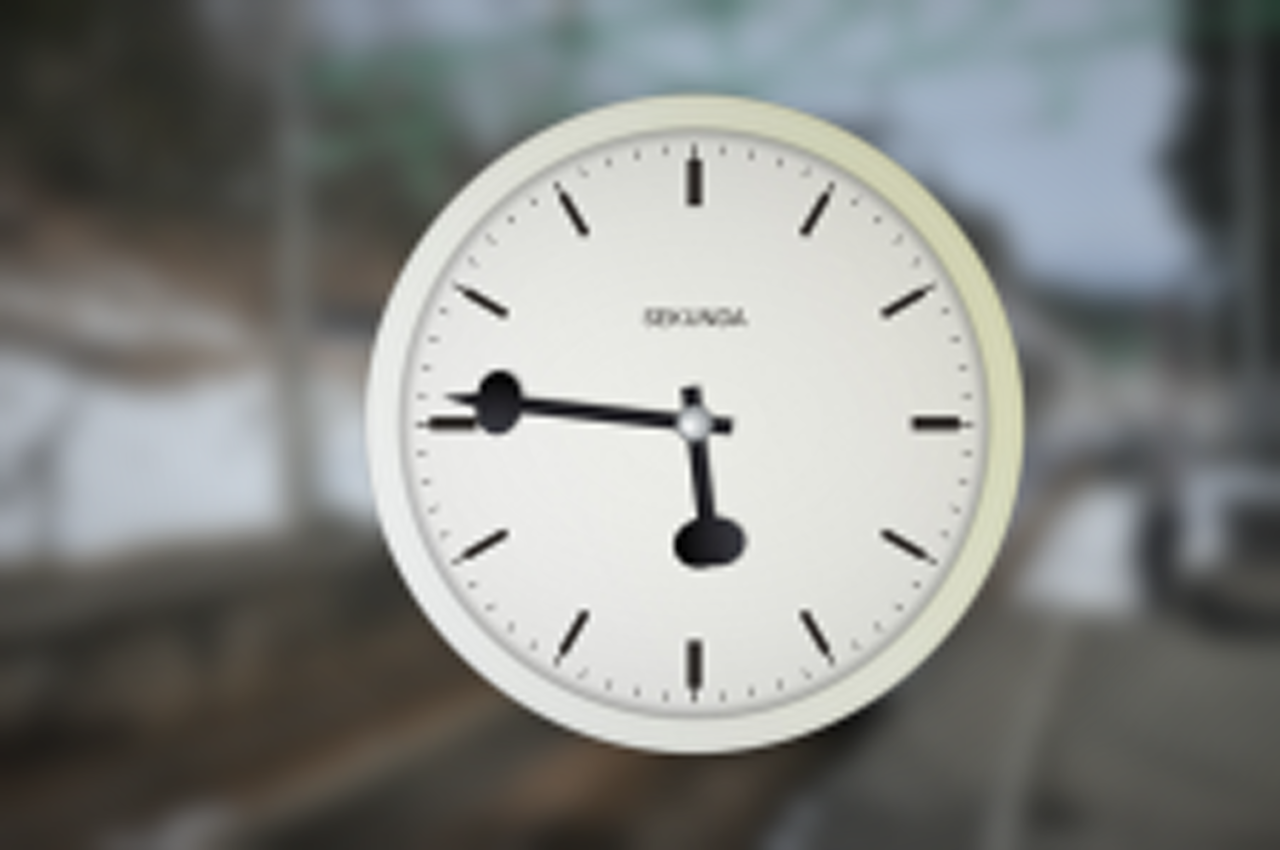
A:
**5:46**
